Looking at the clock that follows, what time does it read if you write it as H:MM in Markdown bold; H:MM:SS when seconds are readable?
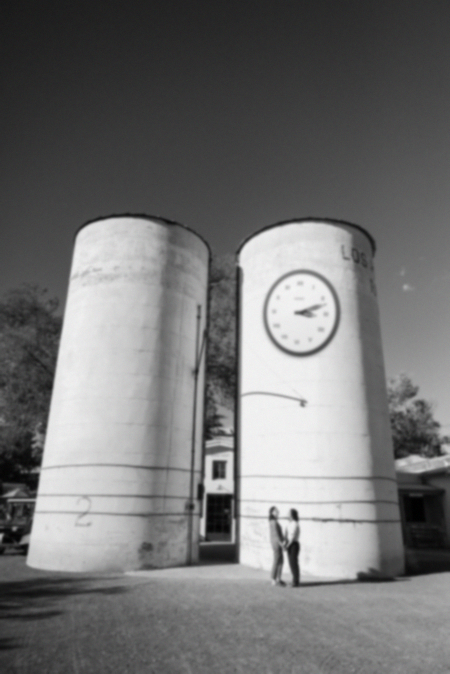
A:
**3:12**
